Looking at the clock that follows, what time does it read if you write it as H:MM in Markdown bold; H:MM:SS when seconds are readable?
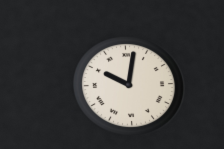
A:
**10:02**
